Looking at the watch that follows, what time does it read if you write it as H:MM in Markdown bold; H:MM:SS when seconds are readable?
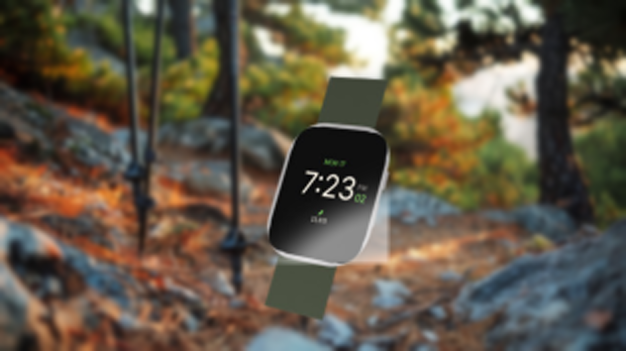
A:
**7:23**
